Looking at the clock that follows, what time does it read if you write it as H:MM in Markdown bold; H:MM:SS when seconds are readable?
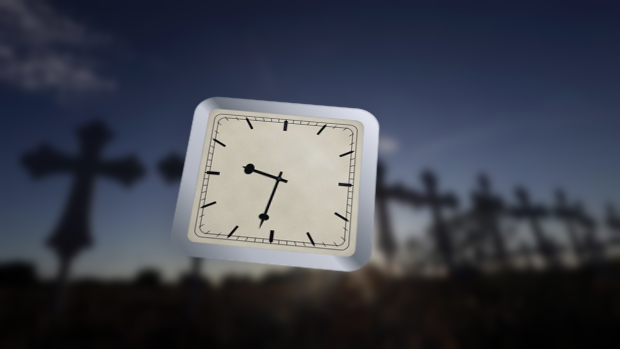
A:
**9:32**
